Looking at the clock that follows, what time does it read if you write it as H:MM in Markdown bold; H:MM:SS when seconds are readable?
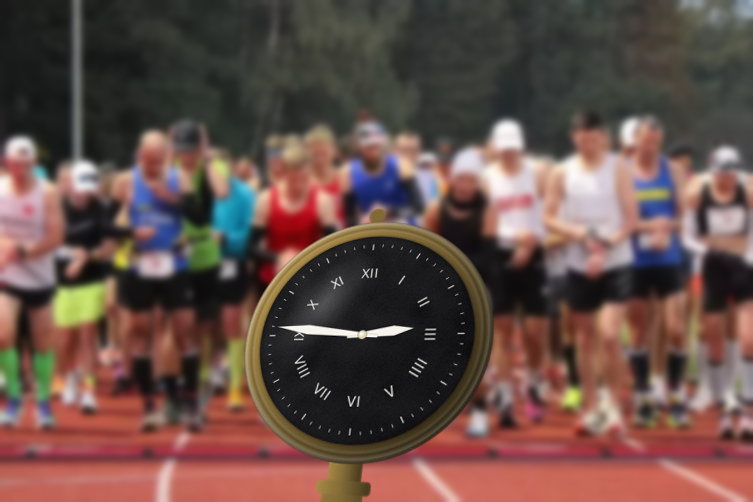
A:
**2:46**
